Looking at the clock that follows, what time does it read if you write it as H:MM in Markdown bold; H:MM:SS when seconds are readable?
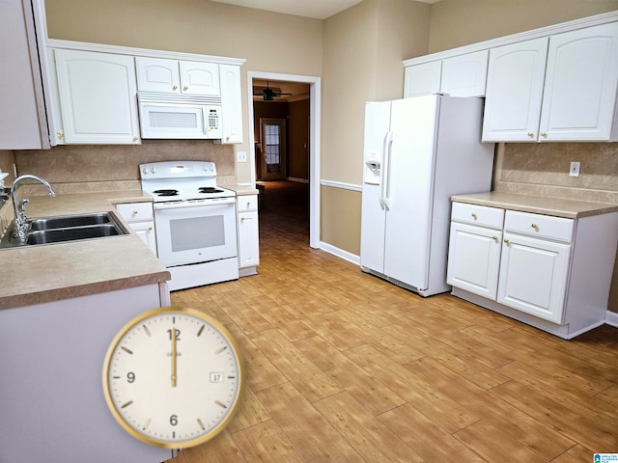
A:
**12:00**
